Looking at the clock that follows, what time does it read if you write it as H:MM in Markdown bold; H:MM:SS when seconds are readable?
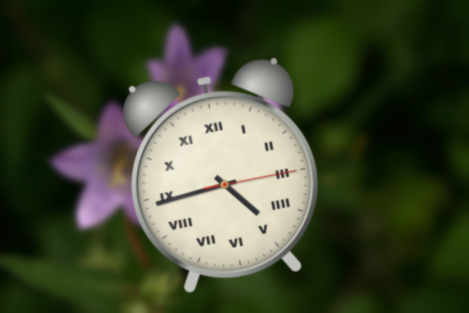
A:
**4:44:15**
